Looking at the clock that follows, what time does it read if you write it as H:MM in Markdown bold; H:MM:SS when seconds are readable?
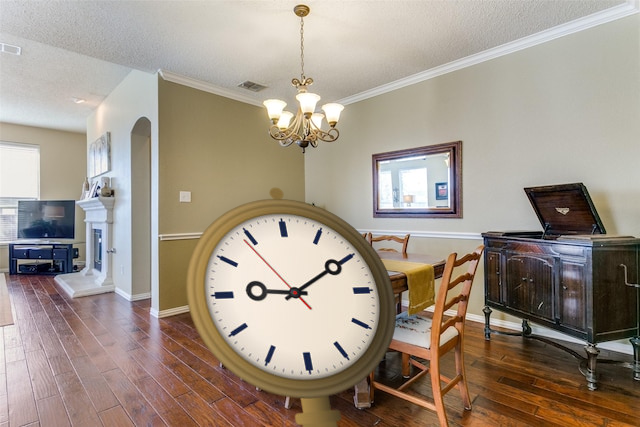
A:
**9:09:54**
